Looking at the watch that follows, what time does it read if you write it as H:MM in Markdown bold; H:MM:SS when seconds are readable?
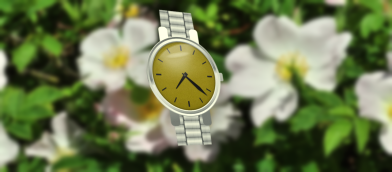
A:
**7:22**
